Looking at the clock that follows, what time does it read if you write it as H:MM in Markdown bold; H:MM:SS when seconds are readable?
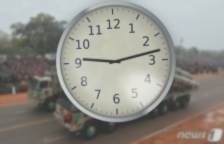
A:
**9:13**
